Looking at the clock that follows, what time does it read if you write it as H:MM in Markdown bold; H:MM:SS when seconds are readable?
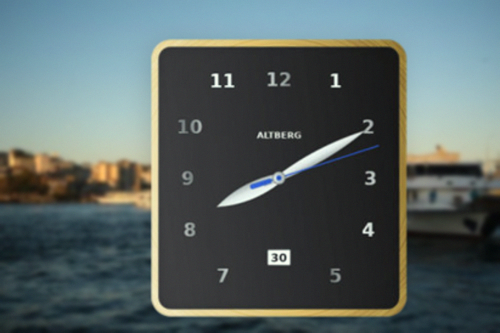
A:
**8:10:12**
